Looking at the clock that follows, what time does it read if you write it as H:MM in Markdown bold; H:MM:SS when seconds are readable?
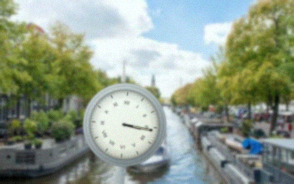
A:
**3:16**
